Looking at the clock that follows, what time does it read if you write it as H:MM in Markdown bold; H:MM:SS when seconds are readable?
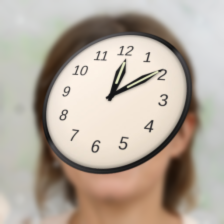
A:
**12:09**
